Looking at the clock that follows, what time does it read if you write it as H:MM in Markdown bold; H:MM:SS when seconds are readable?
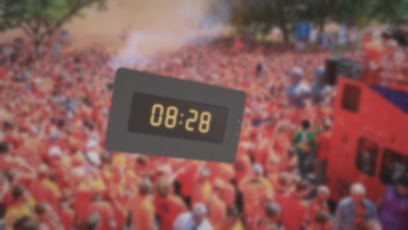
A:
**8:28**
